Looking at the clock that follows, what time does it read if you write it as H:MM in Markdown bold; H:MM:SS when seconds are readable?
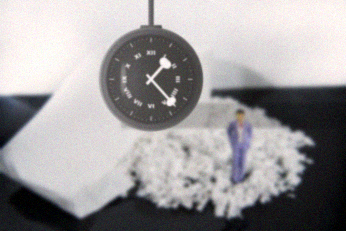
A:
**1:23**
